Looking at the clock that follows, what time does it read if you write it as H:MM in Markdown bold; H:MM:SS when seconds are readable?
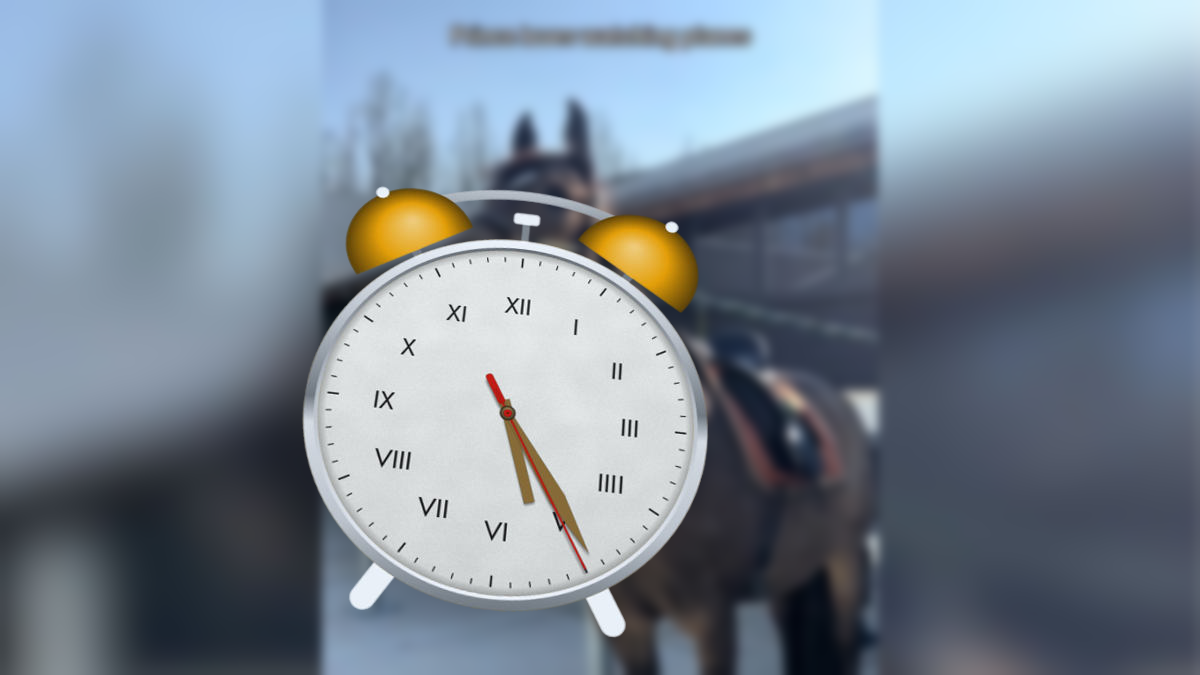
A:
**5:24:25**
